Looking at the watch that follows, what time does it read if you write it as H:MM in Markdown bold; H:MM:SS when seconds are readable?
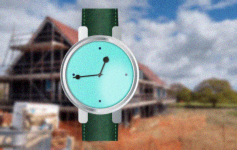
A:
**12:44**
